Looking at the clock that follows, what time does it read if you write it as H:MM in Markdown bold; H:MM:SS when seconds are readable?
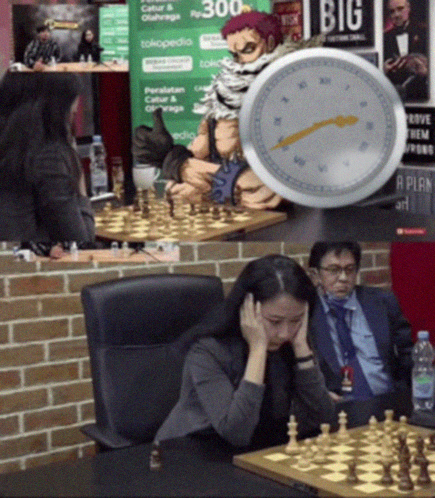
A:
**2:40**
